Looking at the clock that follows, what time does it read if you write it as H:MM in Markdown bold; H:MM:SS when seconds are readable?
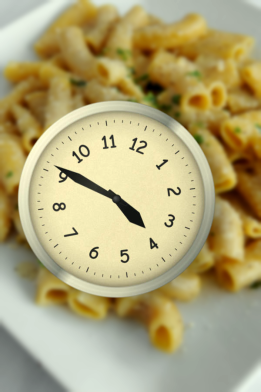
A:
**3:46**
